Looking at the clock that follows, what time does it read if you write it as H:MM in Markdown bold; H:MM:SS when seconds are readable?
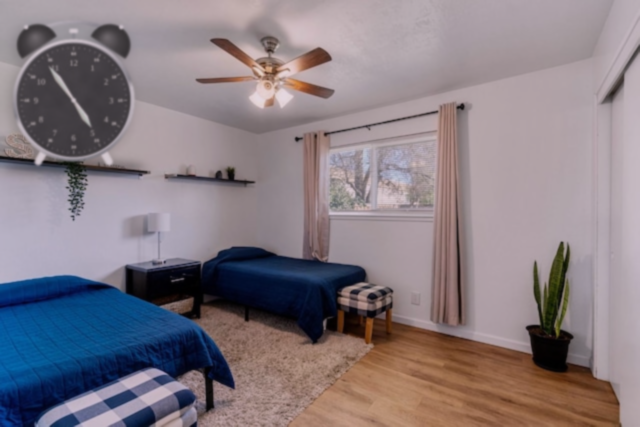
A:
**4:54**
